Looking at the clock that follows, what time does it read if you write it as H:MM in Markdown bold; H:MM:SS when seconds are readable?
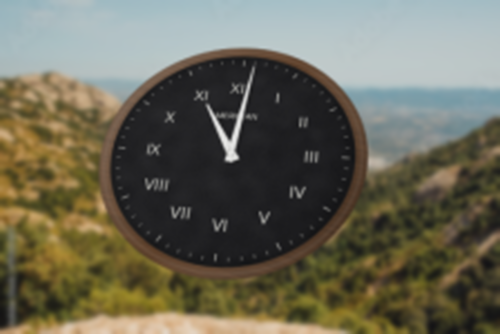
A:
**11:01**
